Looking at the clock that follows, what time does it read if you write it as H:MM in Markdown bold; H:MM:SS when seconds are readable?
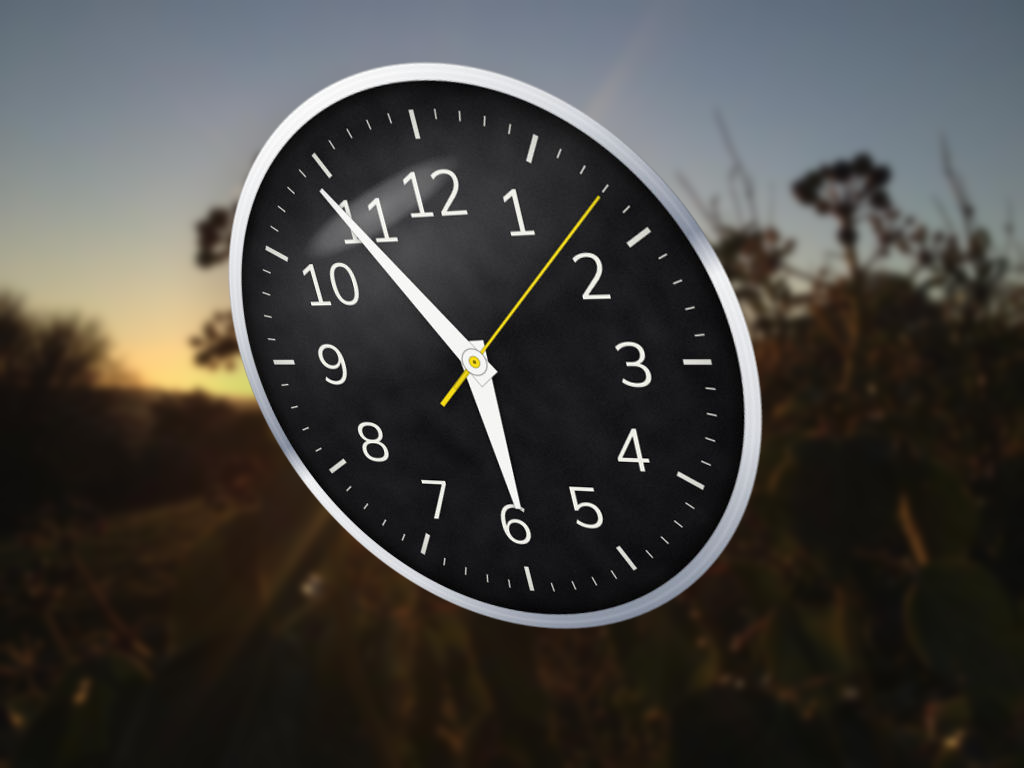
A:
**5:54:08**
